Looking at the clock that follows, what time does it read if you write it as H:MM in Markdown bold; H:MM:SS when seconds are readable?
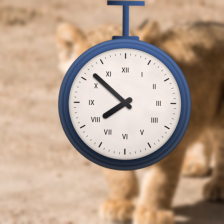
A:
**7:52**
